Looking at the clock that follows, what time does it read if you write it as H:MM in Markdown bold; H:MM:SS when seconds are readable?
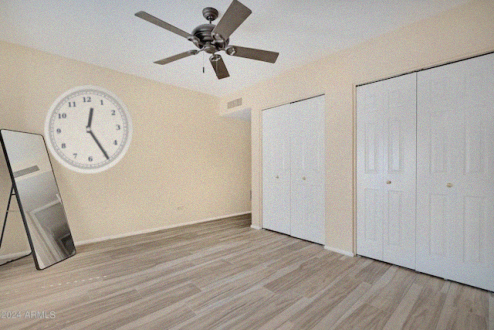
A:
**12:25**
